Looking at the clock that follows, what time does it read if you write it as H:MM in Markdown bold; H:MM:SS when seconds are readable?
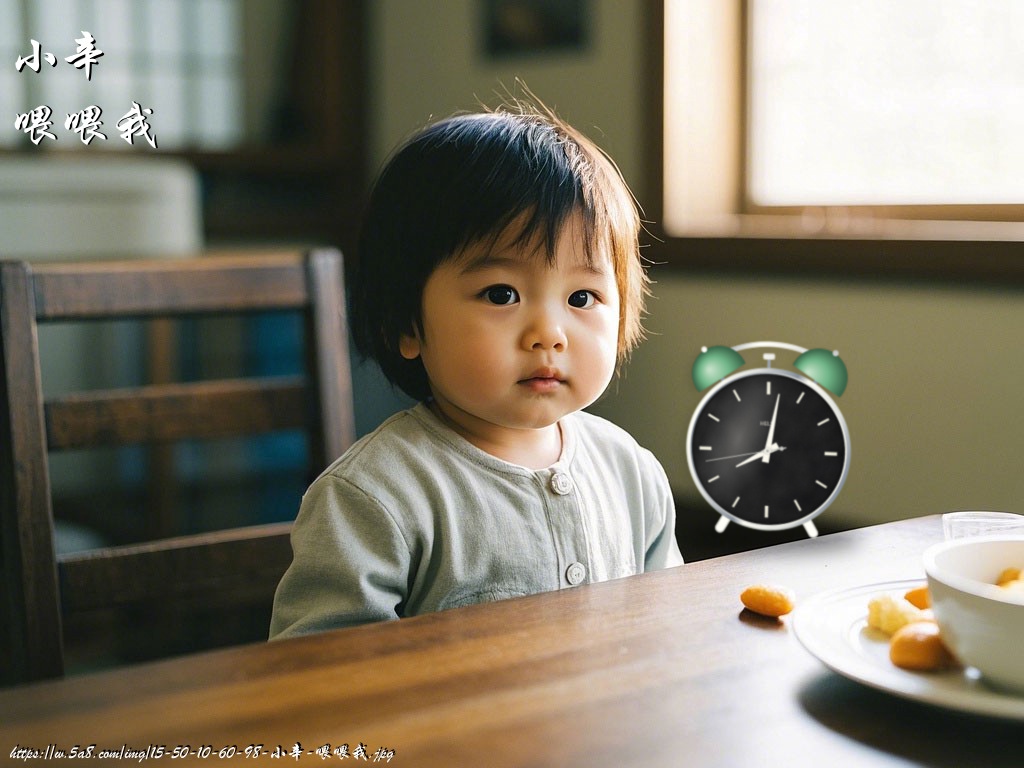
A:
**8:01:43**
